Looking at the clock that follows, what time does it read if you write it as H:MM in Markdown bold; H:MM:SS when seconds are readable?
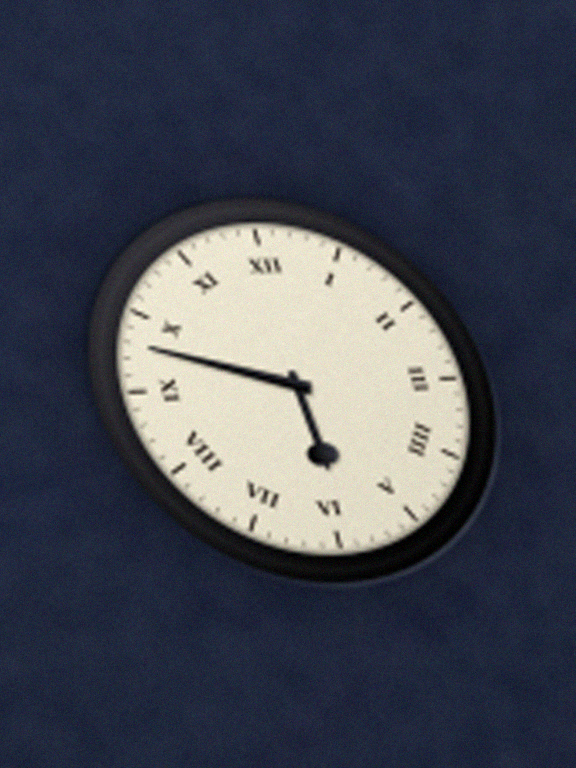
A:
**5:48**
